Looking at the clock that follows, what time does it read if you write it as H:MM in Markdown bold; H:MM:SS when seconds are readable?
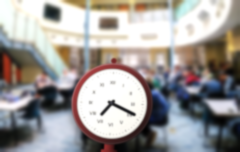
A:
**7:19**
